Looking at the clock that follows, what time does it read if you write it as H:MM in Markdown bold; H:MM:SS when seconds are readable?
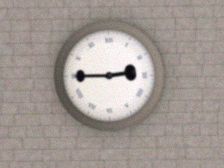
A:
**2:45**
